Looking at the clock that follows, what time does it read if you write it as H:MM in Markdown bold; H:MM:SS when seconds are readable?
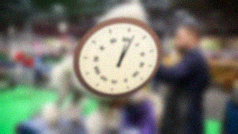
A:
**12:02**
